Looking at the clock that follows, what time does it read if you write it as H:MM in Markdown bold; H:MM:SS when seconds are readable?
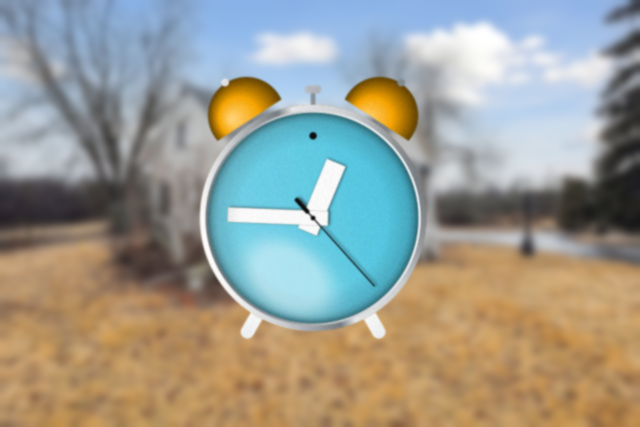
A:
**12:45:23**
